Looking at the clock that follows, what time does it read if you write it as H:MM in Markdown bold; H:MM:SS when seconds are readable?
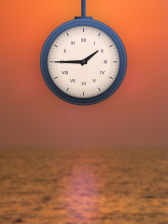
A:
**1:45**
